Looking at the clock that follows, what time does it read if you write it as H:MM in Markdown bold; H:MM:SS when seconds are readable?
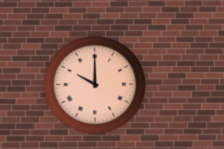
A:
**10:00**
